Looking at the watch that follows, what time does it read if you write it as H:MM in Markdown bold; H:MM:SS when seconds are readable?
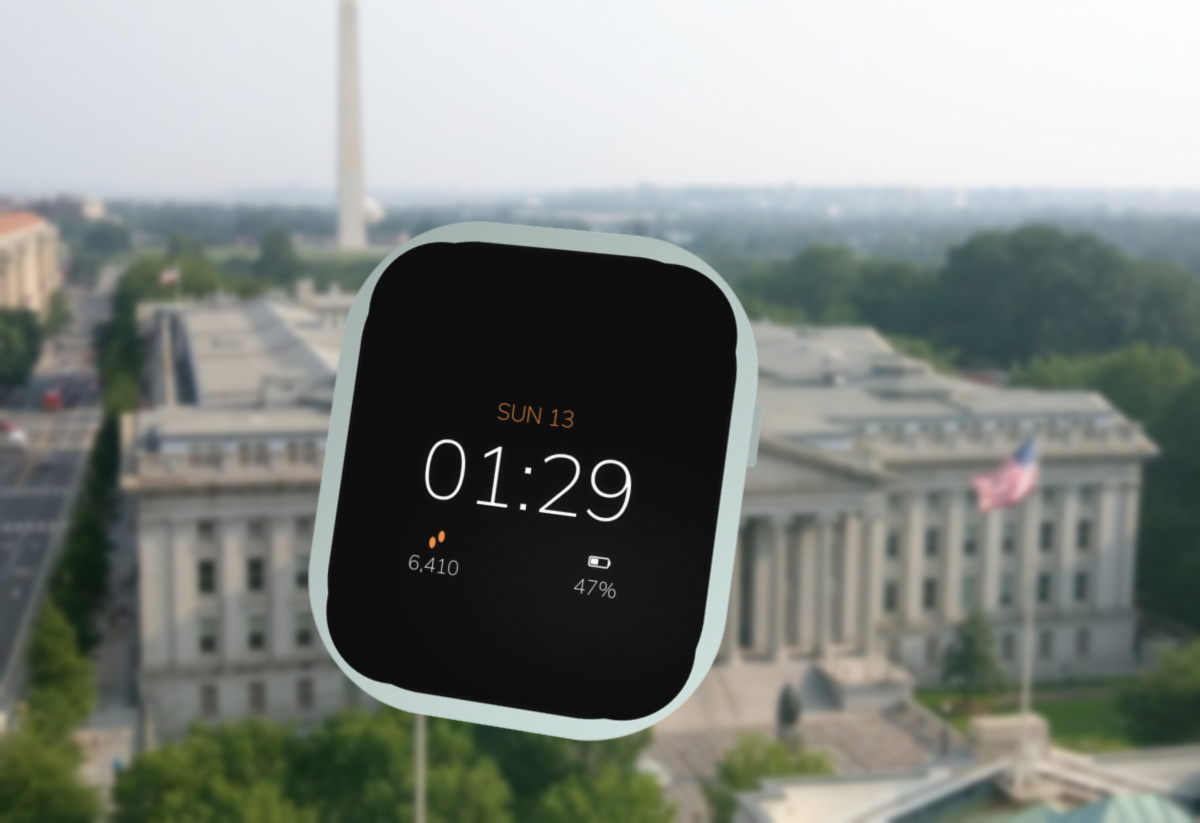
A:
**1:29**
